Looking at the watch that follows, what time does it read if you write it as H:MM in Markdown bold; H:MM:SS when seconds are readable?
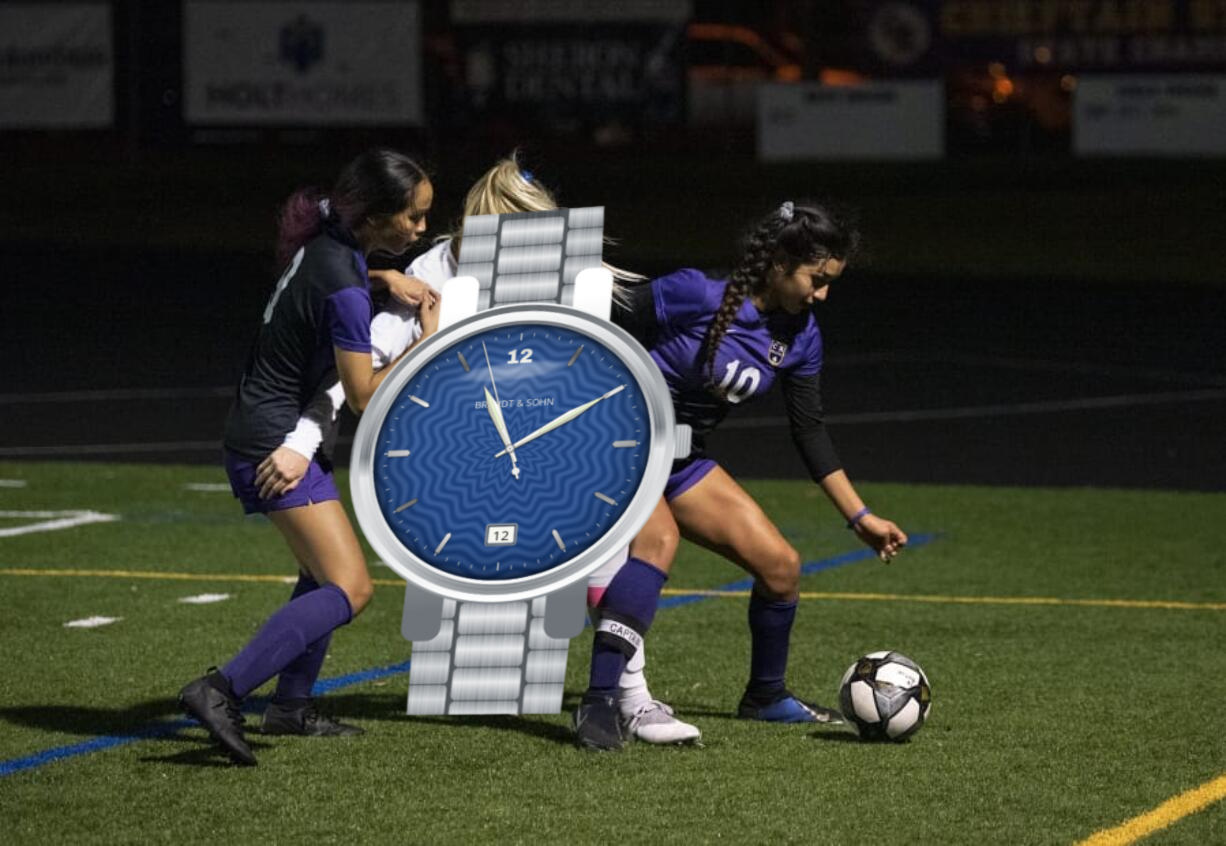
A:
**11:09:57**
